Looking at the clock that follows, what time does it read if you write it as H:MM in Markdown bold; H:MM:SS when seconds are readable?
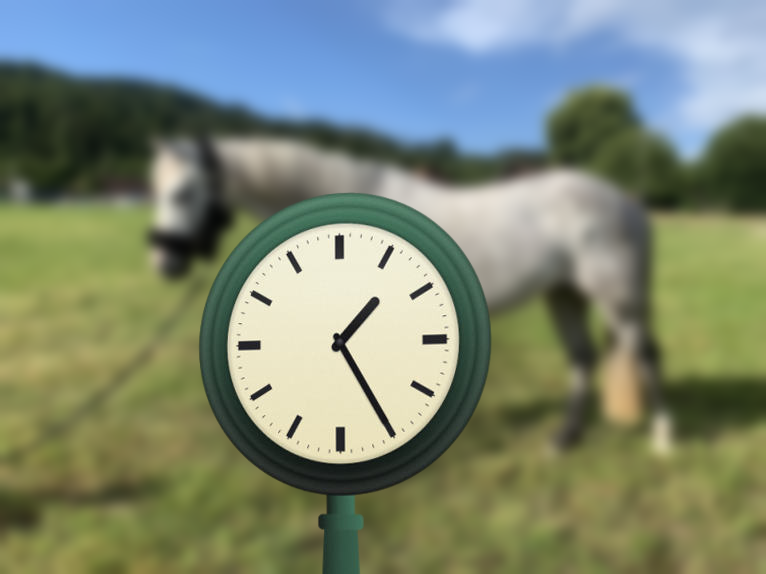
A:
**1:25**
